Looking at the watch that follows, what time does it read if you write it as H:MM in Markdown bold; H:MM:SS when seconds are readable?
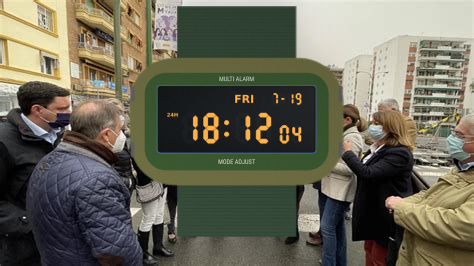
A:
**18:12:04**
